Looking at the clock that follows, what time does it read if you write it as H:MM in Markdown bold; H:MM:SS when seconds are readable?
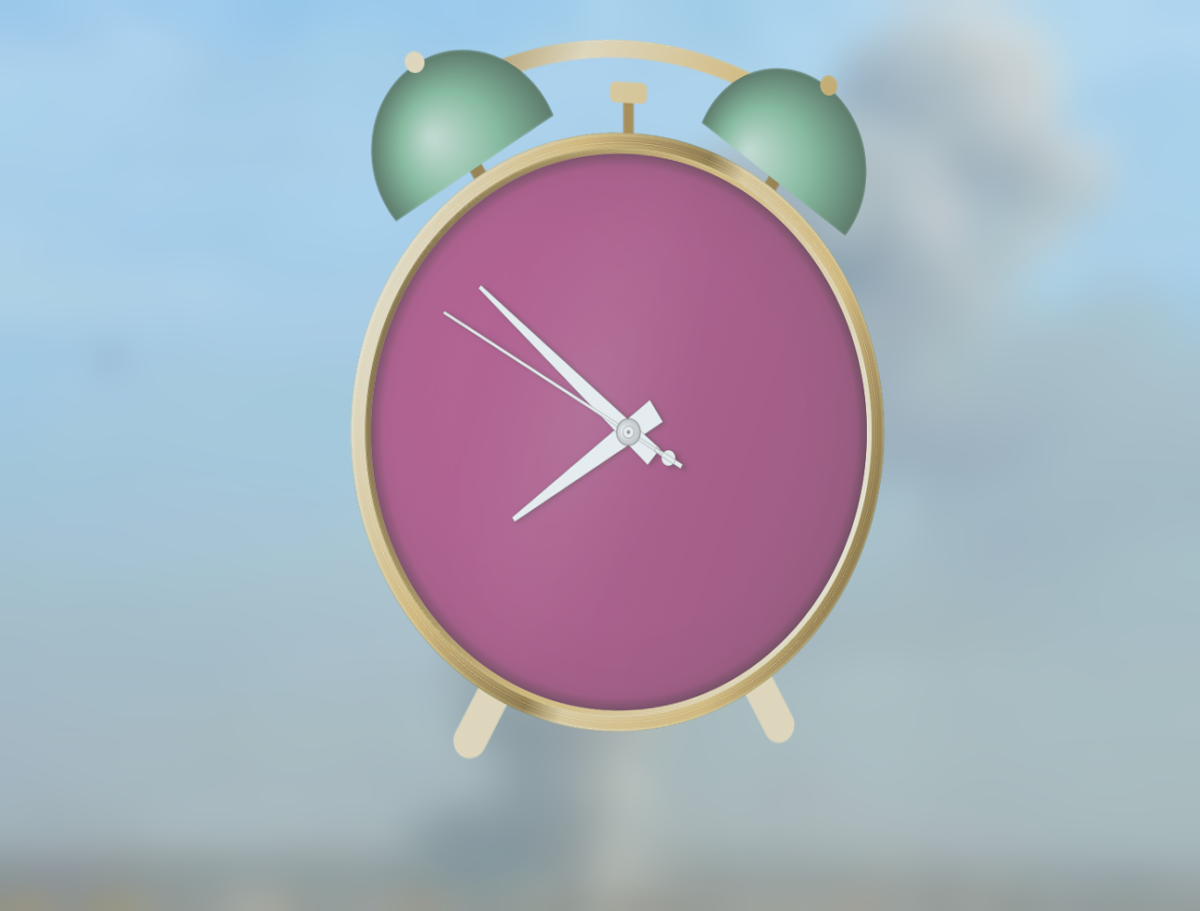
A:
**7:51:50**
